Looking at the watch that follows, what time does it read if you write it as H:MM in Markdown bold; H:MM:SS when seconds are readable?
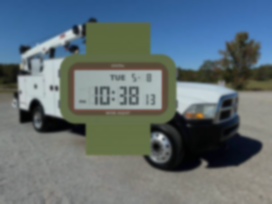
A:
**10:38**
